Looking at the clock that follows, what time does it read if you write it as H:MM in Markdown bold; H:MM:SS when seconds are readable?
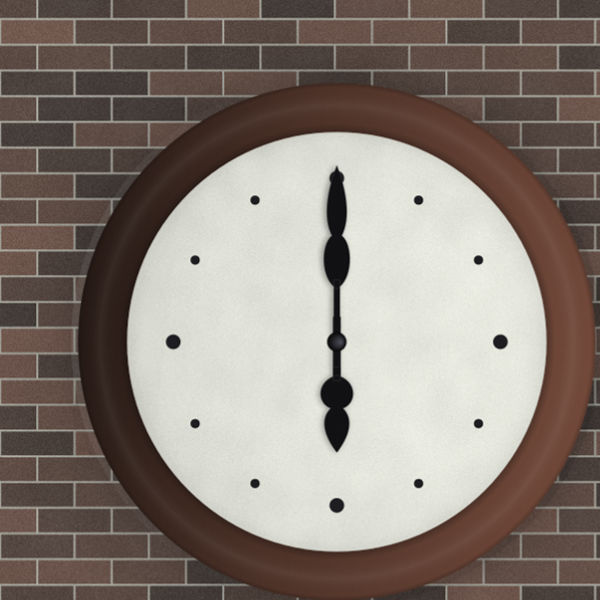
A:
**6:00**
